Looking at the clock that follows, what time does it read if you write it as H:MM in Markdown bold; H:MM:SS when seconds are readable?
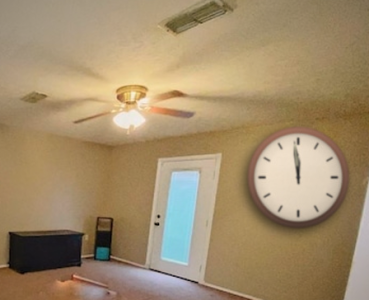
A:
**11:59**
